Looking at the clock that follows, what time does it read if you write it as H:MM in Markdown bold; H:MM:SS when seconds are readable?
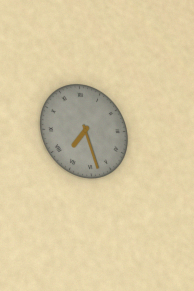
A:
**7:28**
